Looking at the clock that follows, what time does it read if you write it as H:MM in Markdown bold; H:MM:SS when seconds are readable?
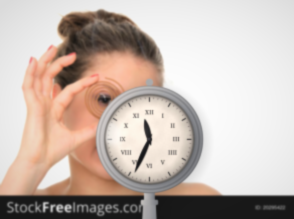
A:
**11:34**
